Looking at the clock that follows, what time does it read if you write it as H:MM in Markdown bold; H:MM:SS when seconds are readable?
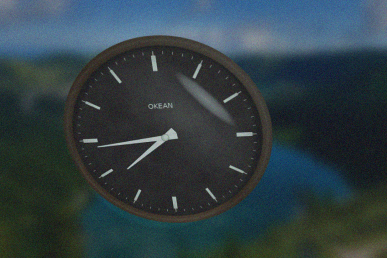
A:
**7:44**
